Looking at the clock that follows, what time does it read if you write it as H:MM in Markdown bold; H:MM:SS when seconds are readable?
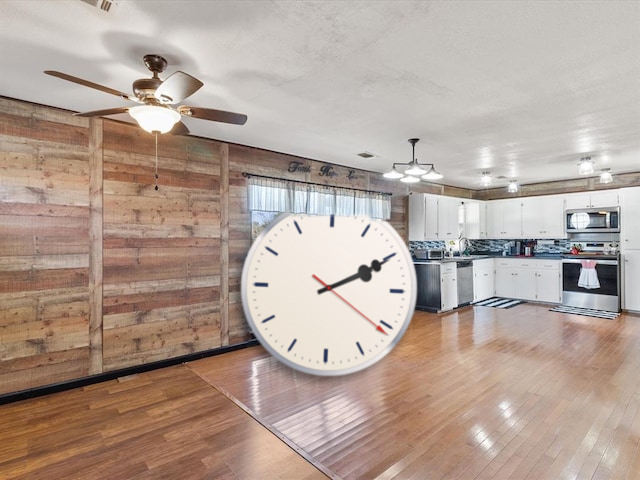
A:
**2:10:21**
